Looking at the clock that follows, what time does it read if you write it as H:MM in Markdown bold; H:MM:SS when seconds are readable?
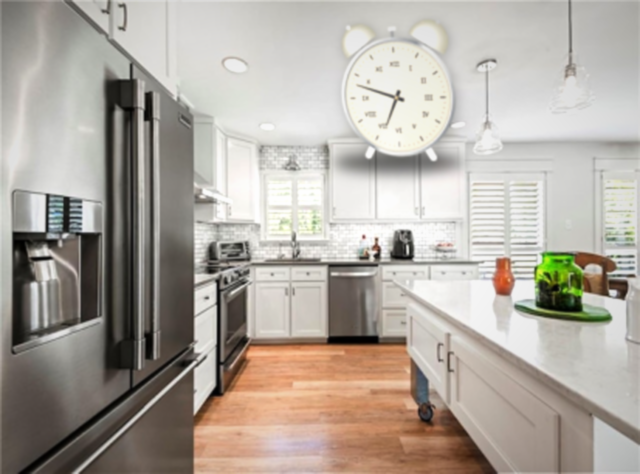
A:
**6:48**
